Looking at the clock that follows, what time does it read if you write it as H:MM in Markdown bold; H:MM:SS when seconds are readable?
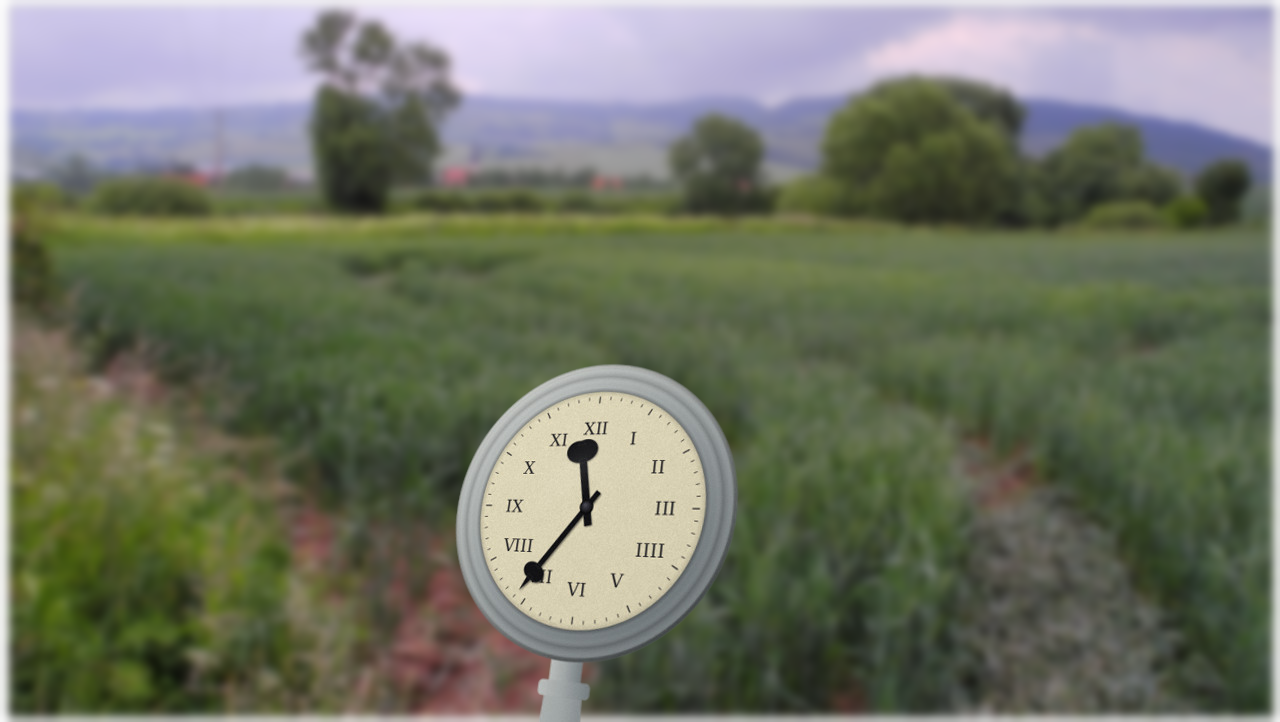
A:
**11:36**
